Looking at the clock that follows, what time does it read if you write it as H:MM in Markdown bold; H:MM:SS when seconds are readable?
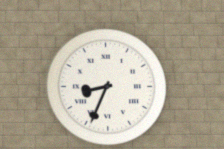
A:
**8:34**
